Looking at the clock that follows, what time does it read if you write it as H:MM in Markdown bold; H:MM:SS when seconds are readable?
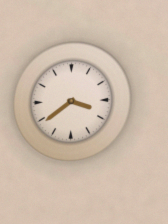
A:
**3:39**
